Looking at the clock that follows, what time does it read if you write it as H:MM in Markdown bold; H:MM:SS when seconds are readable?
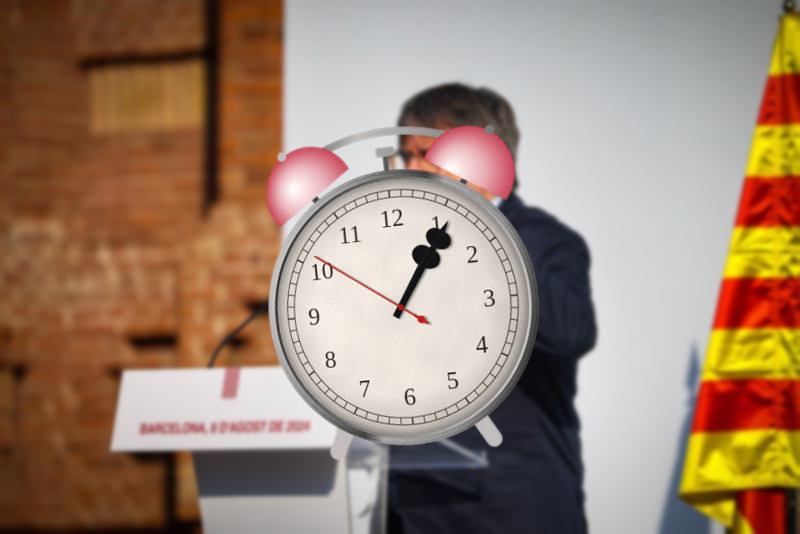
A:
**1:05:51**
